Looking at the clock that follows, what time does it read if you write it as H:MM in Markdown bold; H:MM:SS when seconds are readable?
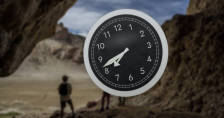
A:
**7:42**
